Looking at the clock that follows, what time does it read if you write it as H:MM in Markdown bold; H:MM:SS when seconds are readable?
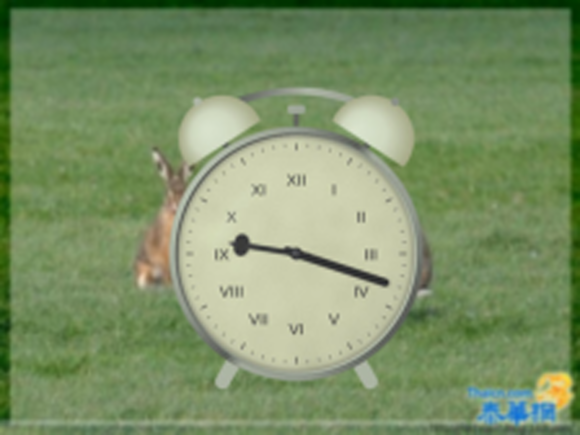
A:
**9:18**
